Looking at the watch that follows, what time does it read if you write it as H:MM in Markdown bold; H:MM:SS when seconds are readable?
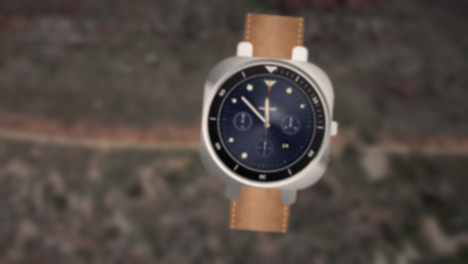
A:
**11:52**
